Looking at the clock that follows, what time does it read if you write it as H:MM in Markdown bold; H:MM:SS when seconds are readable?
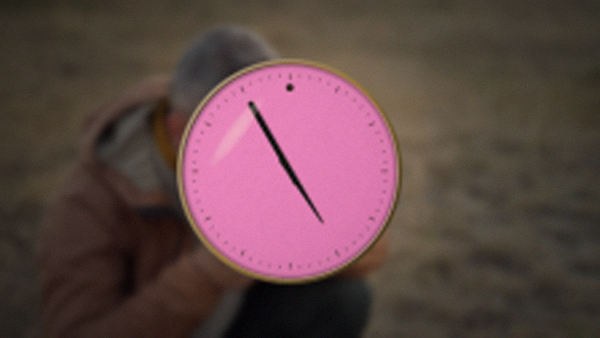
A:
**4:55**
